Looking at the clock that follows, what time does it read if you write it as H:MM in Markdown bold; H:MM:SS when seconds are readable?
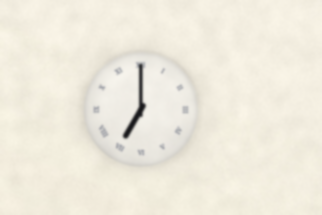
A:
**7:00**
